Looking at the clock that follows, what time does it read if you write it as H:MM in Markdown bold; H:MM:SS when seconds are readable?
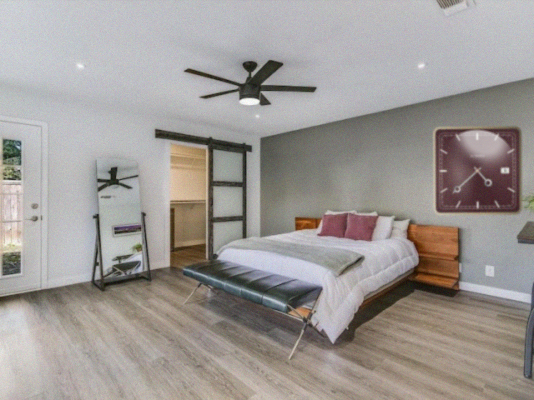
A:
**4:38**
